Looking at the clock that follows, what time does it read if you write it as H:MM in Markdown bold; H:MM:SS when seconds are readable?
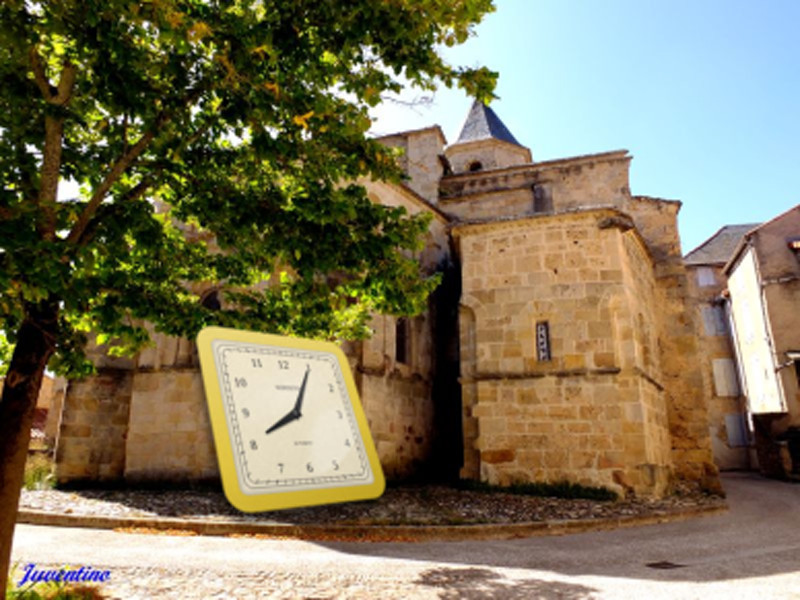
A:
**8:05**
